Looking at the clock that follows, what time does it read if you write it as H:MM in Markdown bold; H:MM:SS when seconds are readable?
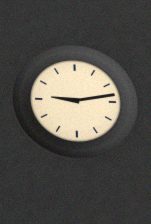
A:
**9:13**
